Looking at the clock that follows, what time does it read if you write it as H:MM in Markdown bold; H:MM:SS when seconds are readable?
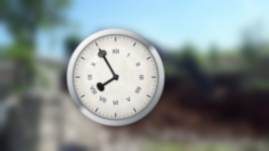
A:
**7:55**
